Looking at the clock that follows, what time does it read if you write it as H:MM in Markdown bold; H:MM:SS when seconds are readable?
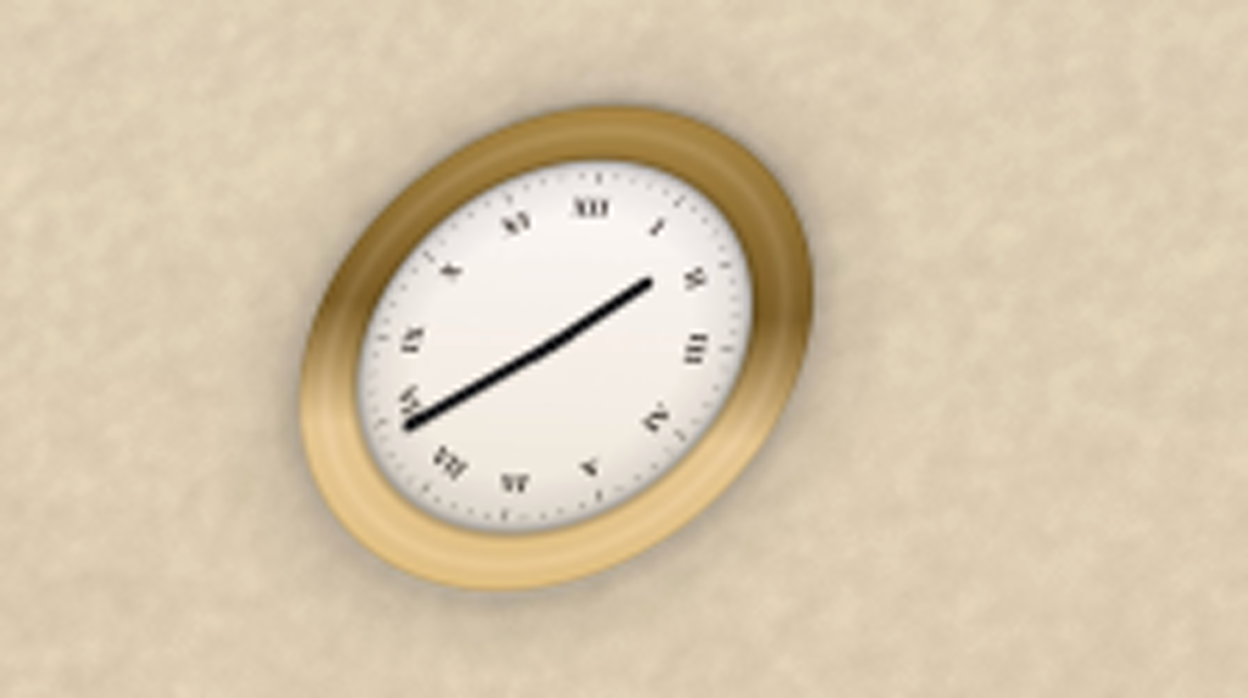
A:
**1:39**
